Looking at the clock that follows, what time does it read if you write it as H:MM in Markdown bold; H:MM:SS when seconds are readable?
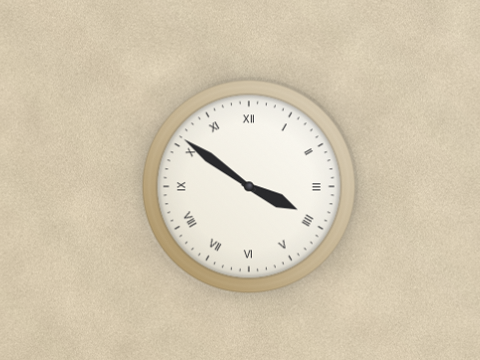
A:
**3:51**
